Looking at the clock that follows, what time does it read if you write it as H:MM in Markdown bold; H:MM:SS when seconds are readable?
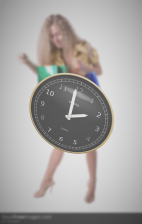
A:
**1:59**
